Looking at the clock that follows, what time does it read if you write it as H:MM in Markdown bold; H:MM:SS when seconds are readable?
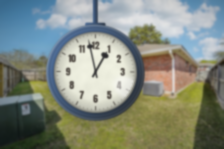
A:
**12:58**
